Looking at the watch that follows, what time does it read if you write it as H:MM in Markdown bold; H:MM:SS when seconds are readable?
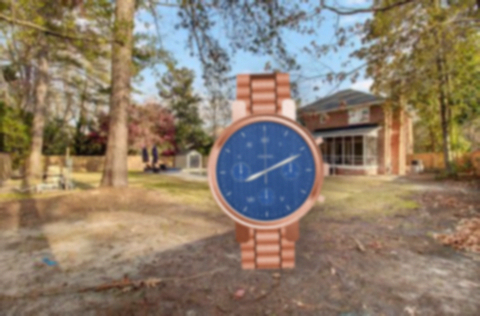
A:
**8:11**
